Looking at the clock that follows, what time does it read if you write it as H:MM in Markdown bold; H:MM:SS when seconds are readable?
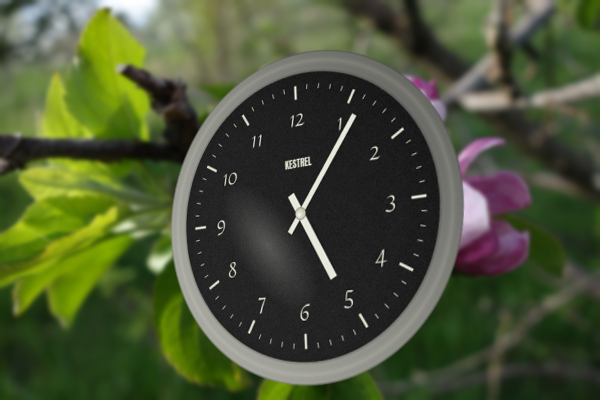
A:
**5:06**
